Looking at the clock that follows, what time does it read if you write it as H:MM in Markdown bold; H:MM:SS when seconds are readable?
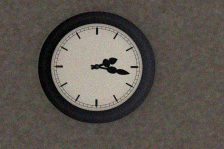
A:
**2:17**
